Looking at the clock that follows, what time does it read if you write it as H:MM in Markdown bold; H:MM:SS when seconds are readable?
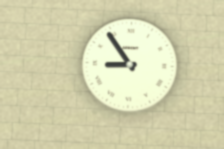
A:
**8:54**
